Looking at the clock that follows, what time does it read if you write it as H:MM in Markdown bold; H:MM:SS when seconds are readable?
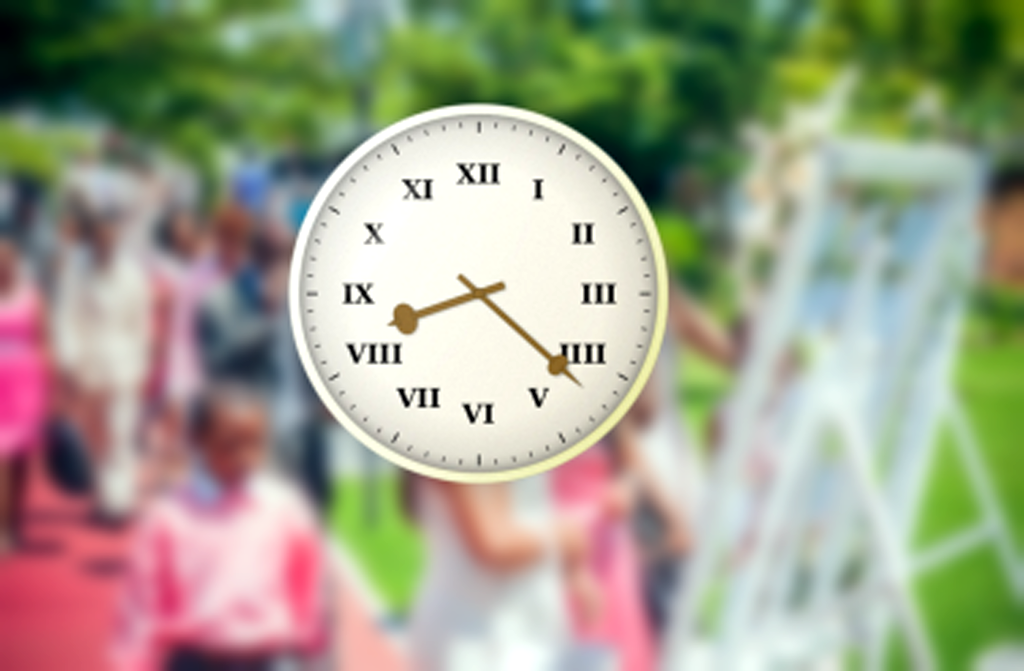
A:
**8:22**
